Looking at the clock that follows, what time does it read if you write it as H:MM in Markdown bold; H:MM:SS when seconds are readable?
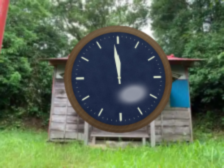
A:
**11:59**
